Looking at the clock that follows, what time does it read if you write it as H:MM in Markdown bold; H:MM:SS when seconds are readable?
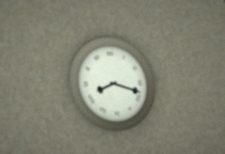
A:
**8:18**
